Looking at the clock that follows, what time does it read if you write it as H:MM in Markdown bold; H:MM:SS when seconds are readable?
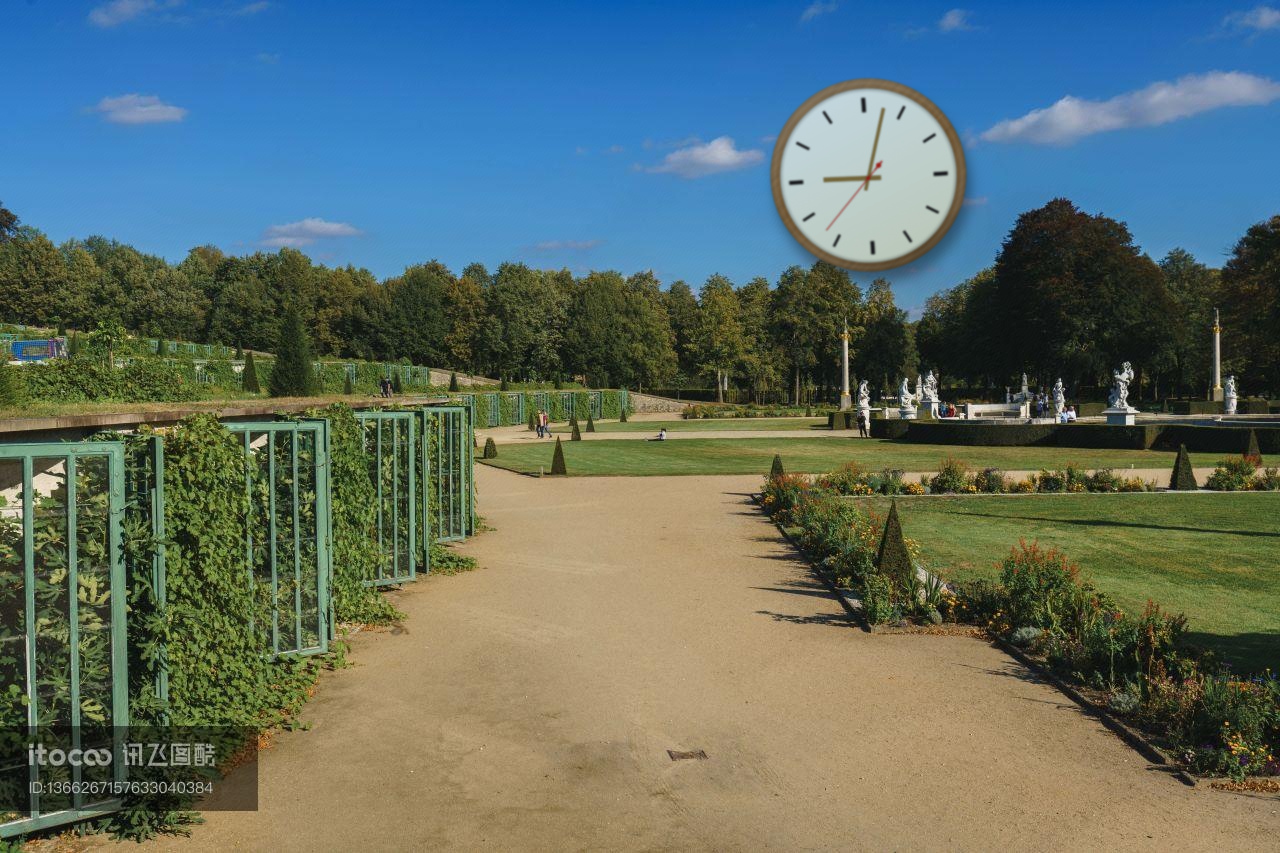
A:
**9:02:37**
